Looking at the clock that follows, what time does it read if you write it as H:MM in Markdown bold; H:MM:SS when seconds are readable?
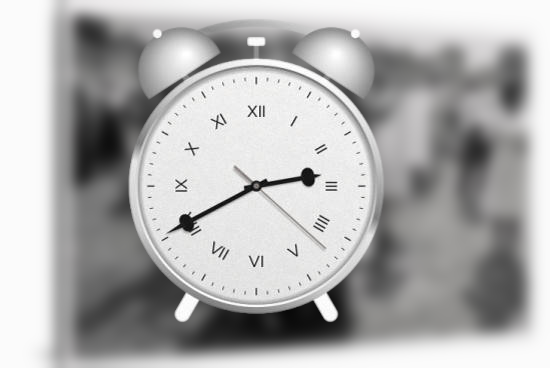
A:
**2:40:22**
